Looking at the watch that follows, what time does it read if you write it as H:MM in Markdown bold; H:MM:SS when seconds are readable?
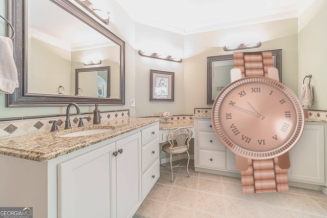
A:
**10:49**
